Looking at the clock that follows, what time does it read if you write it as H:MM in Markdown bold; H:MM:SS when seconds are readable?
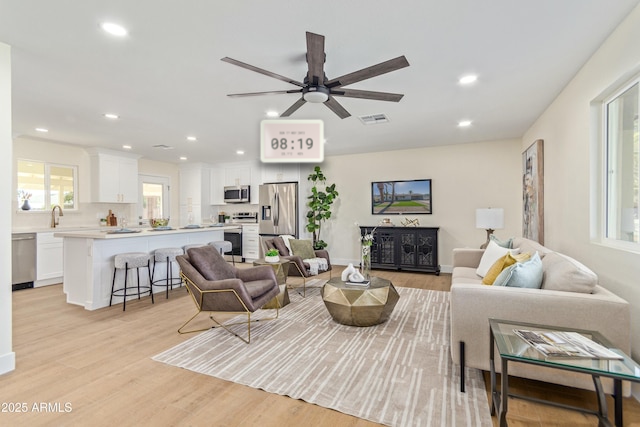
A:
**8:19**
